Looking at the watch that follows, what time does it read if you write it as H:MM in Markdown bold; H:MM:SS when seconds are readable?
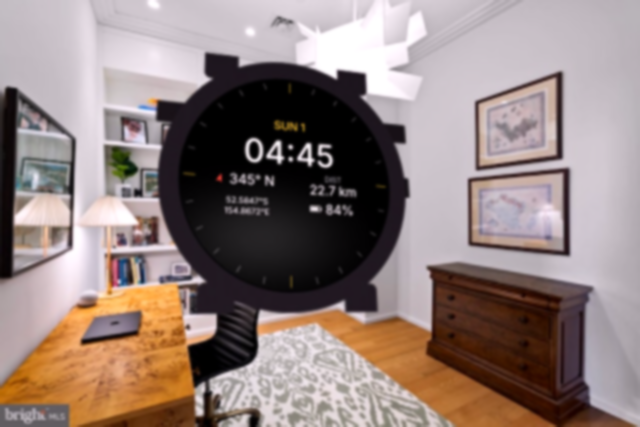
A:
**4:45**
